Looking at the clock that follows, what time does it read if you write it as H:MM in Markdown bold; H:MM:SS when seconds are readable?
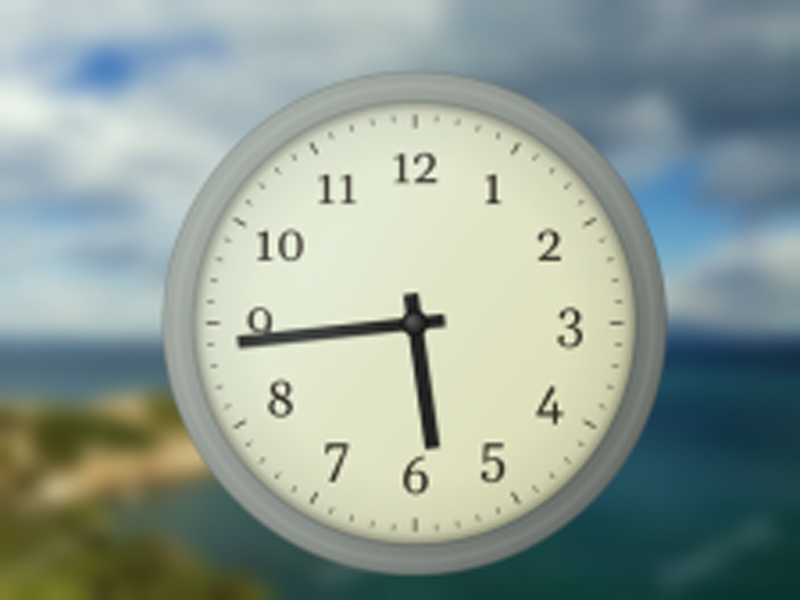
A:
**5:44**
